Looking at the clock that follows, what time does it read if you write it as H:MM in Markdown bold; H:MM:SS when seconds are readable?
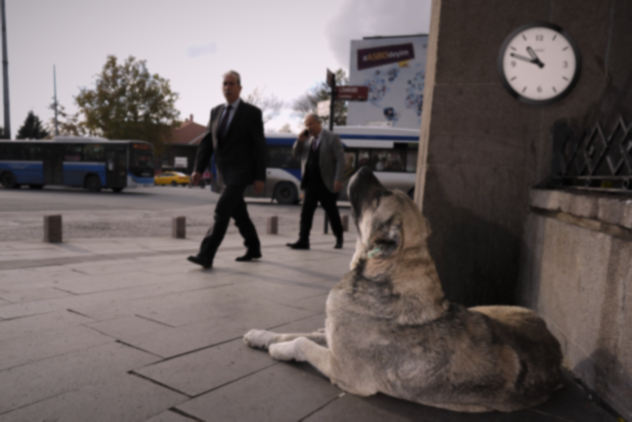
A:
**10:48**
